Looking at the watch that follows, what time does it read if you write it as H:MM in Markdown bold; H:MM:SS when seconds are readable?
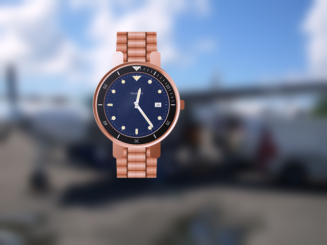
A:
**12:24**
